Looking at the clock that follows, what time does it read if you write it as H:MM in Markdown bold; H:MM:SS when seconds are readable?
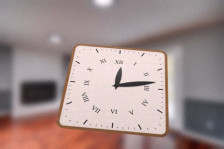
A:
**12:13**
